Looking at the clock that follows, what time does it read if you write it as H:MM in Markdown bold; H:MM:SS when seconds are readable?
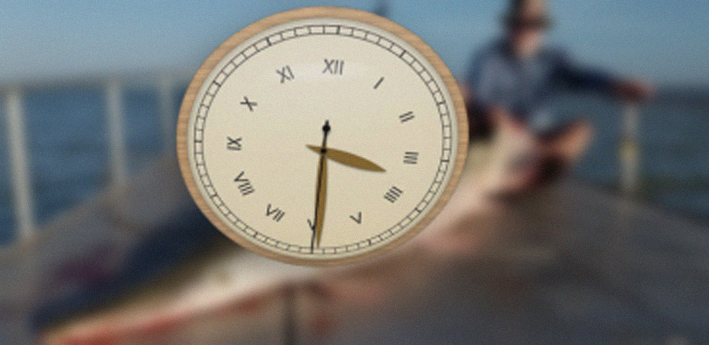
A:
**3:29:30**
